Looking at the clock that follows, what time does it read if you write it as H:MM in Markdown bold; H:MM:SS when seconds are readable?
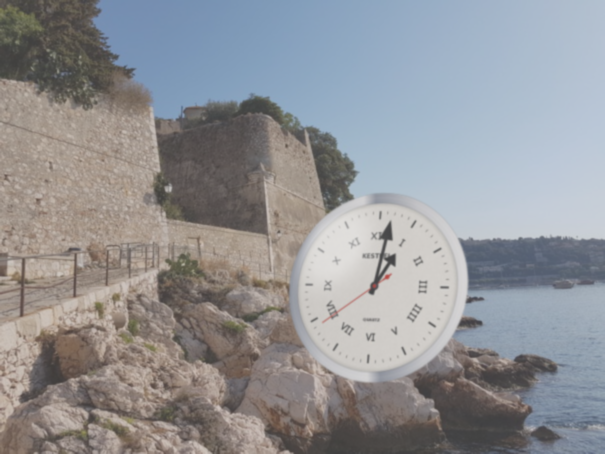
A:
**1:01:39**
